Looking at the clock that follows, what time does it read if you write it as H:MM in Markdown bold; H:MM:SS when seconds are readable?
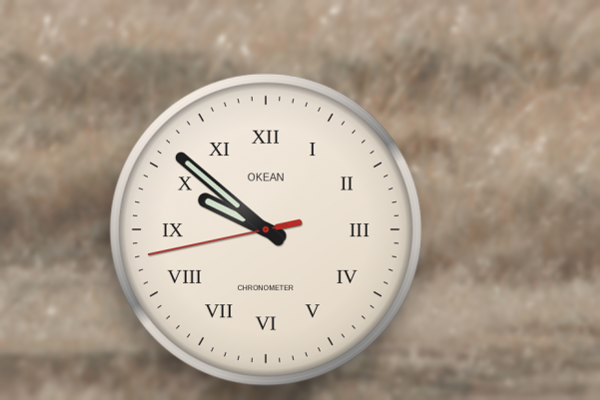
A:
**9:51:43**
